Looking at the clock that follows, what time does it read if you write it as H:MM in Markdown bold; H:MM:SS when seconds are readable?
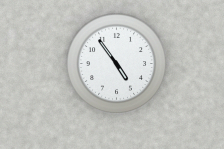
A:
**4:54**
